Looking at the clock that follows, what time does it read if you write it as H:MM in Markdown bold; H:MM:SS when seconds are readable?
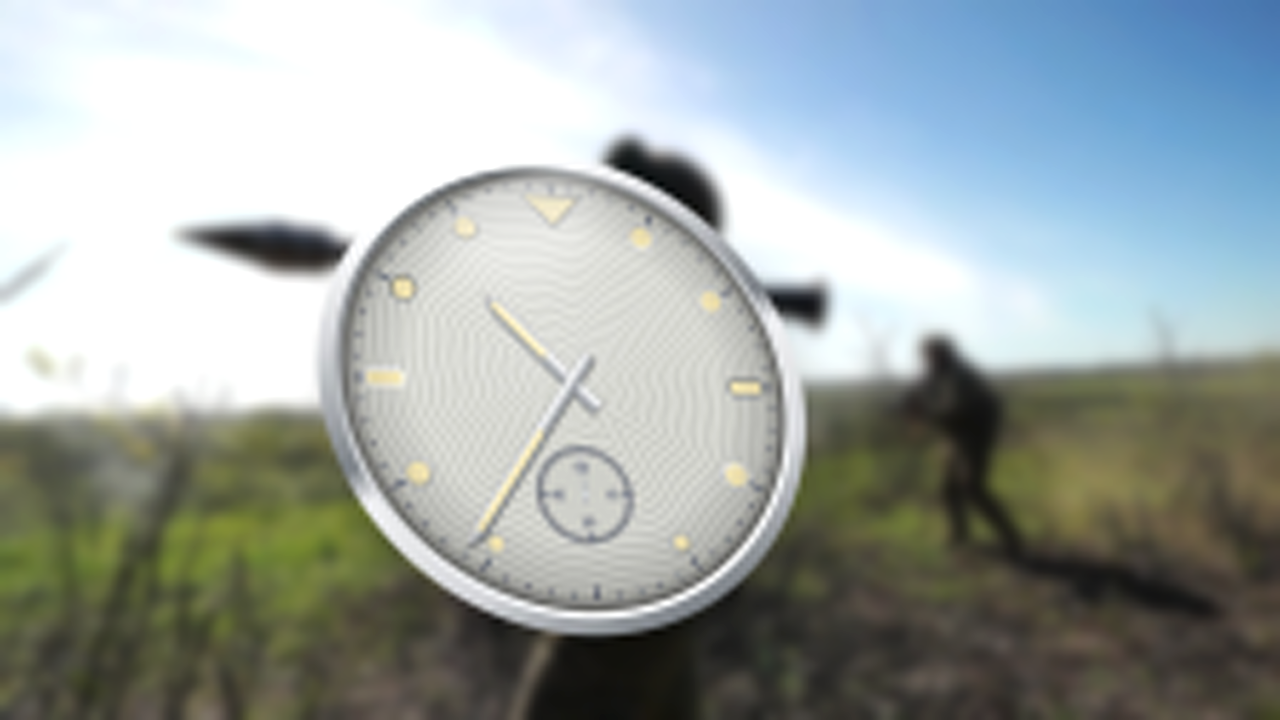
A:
**10:36**
